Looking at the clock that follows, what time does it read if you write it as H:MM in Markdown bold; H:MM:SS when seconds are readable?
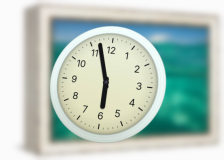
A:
**5:57**
